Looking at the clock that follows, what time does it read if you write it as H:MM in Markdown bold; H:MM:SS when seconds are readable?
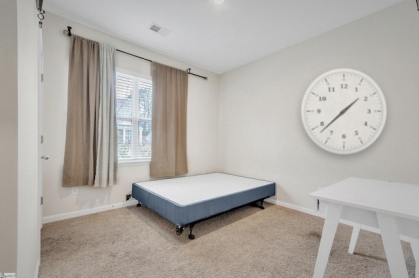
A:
**1:38**
